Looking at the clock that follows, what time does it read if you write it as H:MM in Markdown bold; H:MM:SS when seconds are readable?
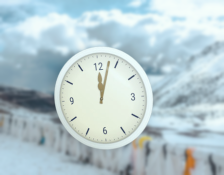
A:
**12:03**
